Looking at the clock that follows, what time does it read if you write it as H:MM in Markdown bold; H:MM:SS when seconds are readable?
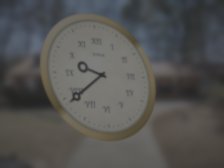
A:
**9:39**
